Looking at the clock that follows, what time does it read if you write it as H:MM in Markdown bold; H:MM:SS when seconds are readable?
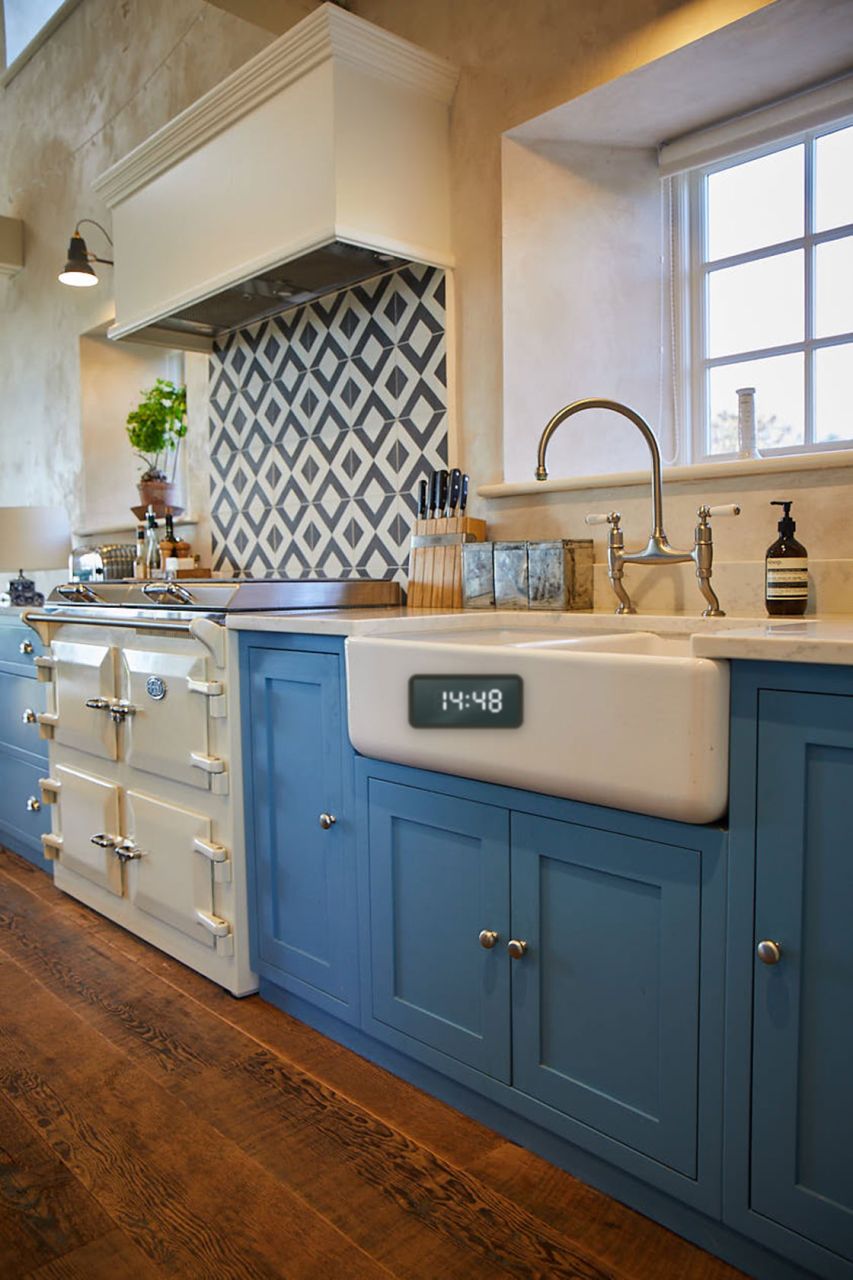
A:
**14:48**
